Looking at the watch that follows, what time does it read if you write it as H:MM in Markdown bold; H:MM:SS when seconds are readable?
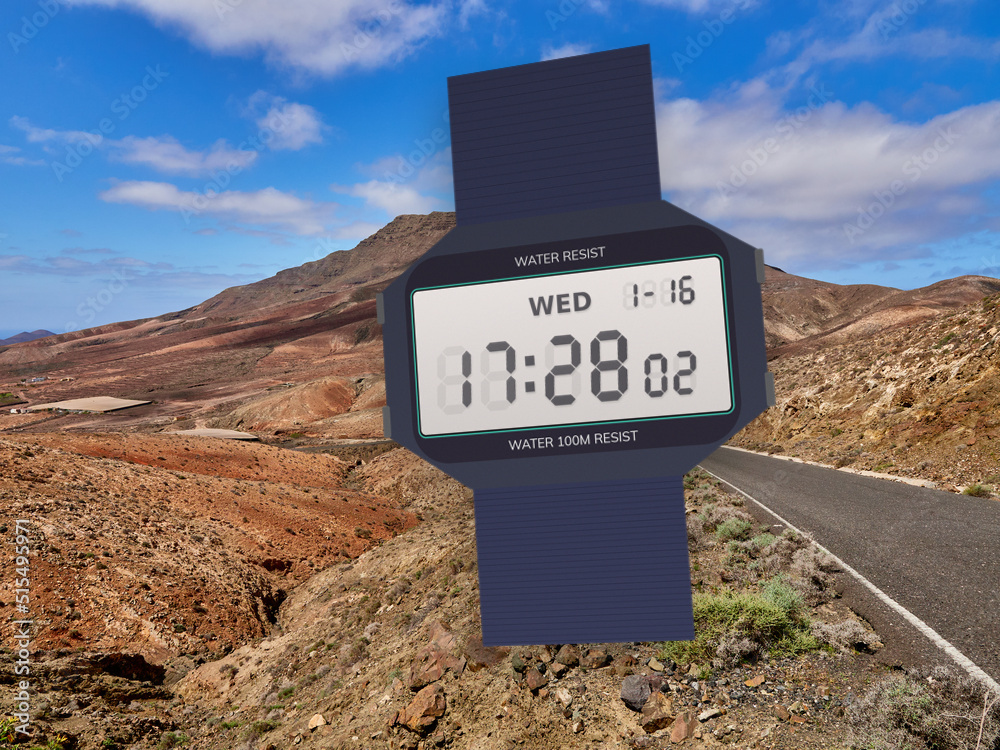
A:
**17:28:02**
